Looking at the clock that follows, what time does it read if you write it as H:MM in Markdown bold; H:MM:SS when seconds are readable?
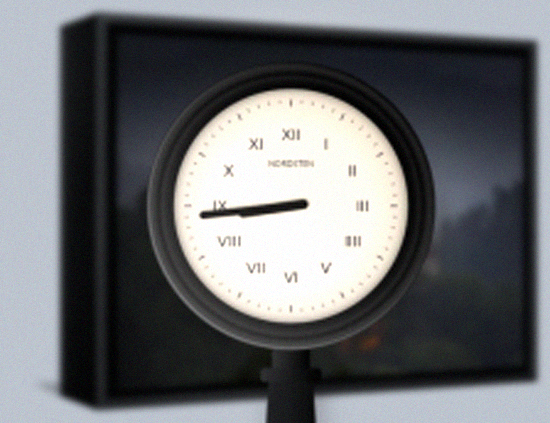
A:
**8:44**
